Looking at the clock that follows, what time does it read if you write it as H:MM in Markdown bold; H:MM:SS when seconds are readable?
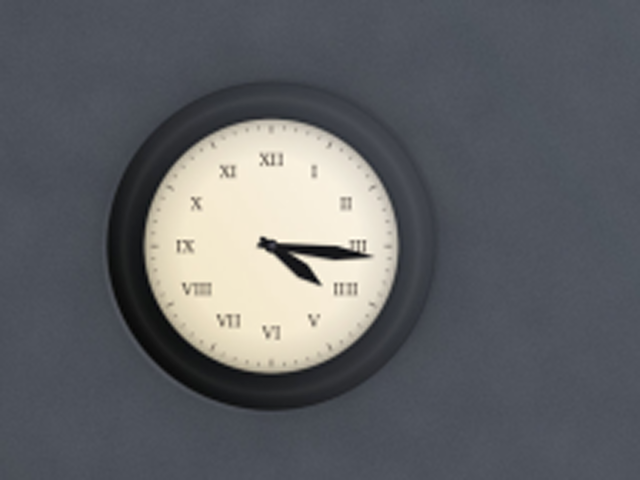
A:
**4:16**
